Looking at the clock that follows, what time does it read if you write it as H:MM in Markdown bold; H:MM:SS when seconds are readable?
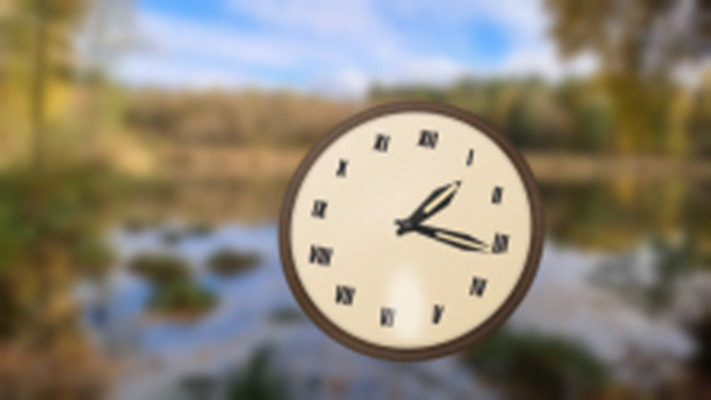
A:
**1:16**
